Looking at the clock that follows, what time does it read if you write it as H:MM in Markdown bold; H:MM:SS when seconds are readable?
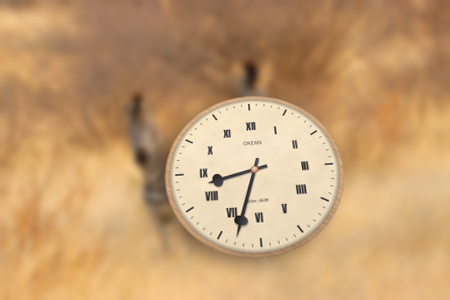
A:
**8:33**
